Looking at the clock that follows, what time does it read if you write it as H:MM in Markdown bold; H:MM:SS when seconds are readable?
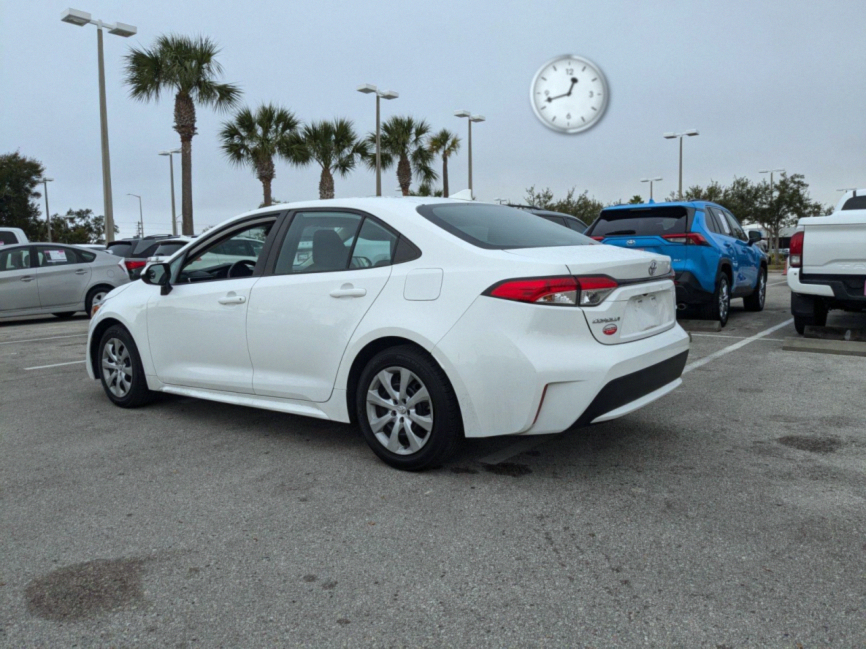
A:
**12:42**
